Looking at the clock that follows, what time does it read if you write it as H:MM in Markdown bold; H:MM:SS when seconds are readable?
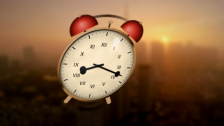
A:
**8:18**
